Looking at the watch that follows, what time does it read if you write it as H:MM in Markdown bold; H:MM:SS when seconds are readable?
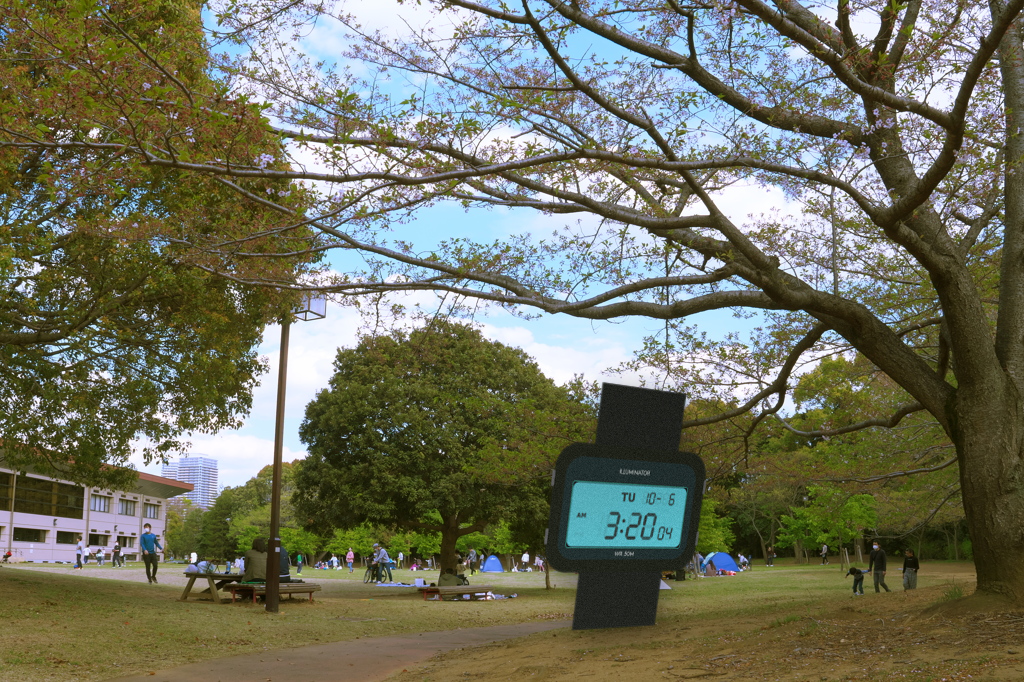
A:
**3:20:04**
